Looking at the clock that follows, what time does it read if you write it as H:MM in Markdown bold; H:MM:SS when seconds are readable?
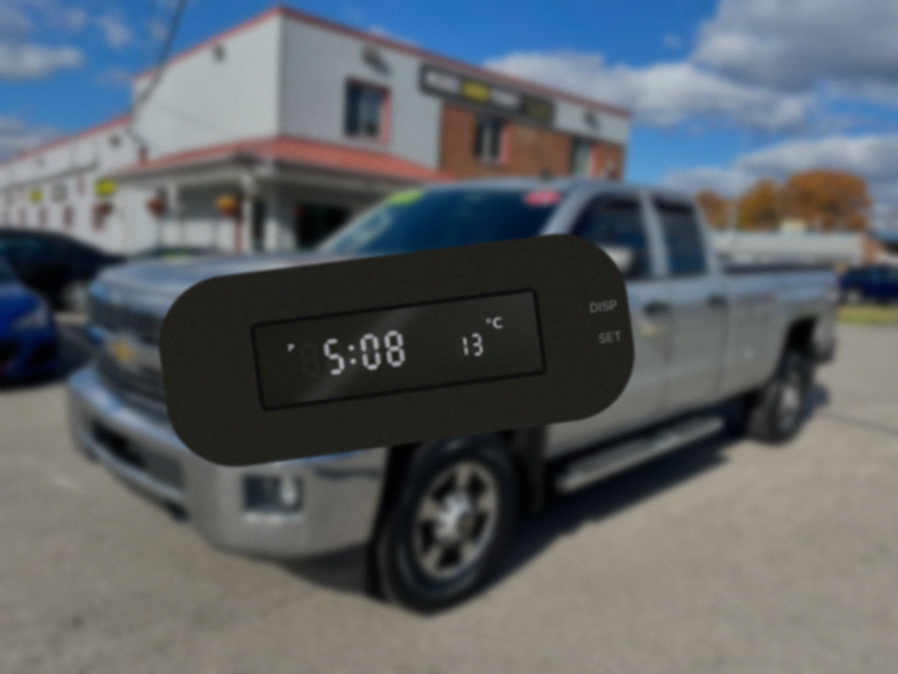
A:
**5:08**
